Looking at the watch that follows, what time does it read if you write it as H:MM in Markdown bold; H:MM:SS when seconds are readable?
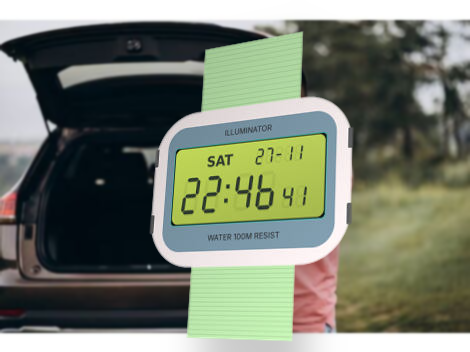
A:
**22:46:41**
